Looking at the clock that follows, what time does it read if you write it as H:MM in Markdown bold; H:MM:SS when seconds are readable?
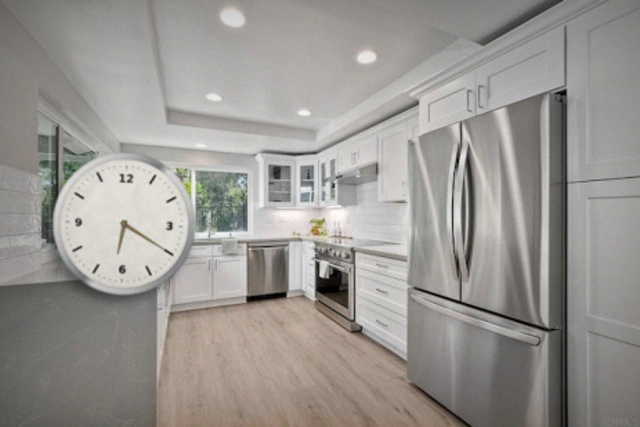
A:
**6:20**
